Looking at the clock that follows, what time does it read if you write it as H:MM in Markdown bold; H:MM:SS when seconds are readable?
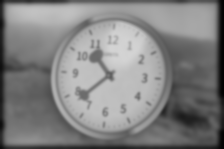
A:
**10:38**
